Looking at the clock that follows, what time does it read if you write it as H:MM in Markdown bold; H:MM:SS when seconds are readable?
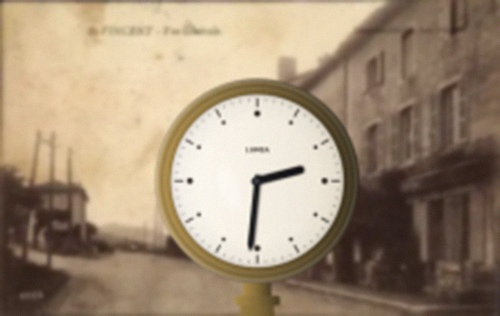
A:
**2:31**
